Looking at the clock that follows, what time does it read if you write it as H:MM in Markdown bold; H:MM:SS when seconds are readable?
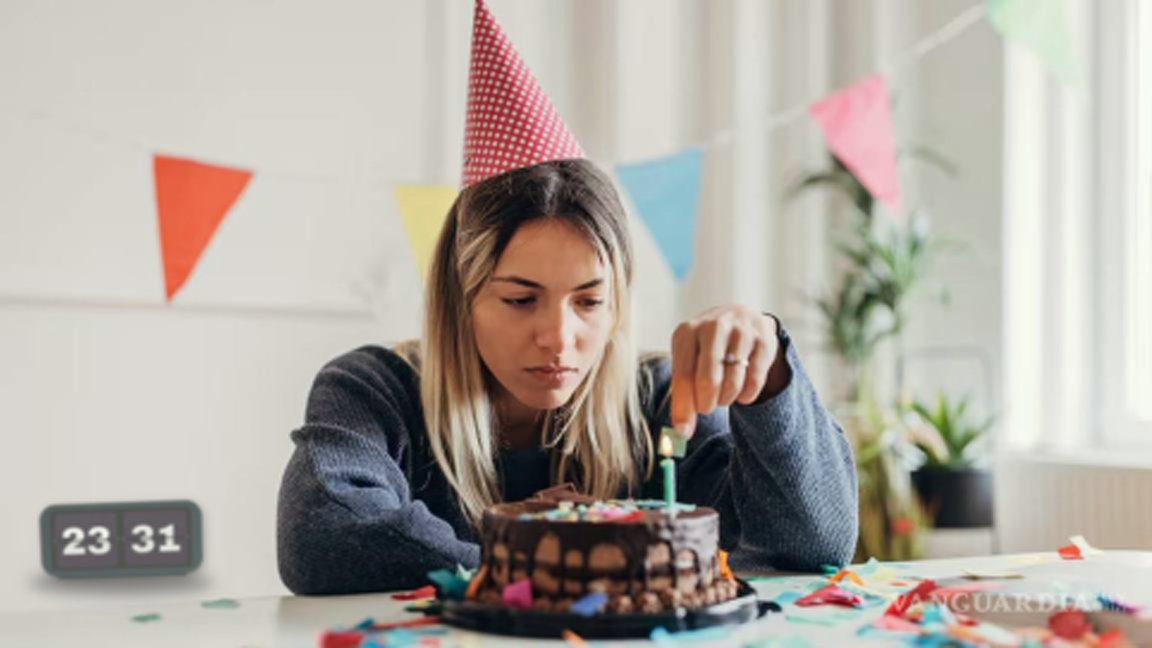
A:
**23:31**
